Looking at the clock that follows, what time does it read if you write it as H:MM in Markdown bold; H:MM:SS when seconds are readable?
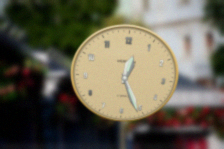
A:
**12:26**
